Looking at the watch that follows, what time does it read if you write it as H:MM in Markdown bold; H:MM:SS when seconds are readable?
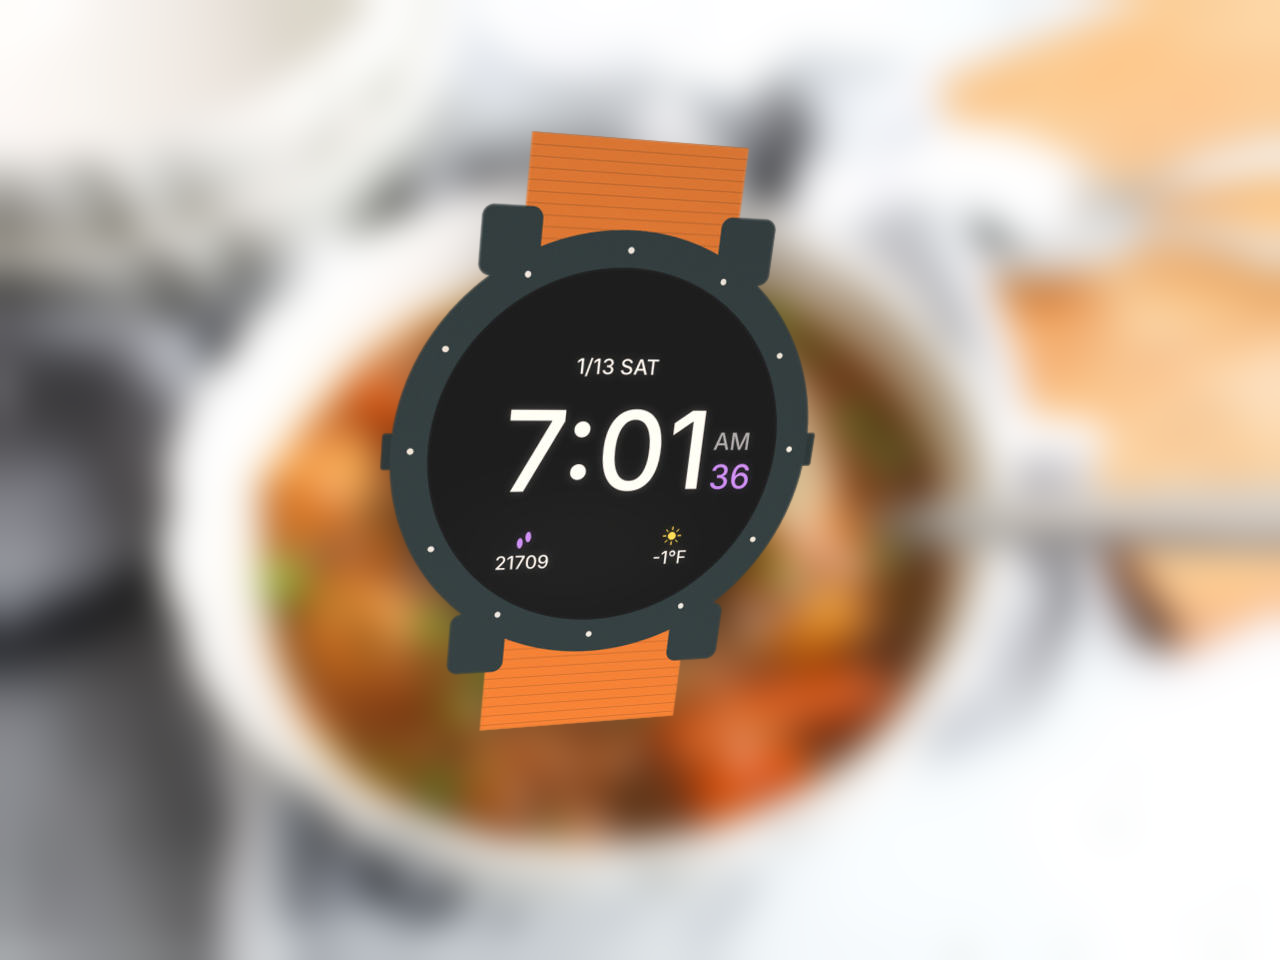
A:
**7:01:36**
